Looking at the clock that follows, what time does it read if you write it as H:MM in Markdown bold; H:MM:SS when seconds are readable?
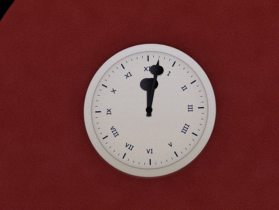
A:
**12:02**
